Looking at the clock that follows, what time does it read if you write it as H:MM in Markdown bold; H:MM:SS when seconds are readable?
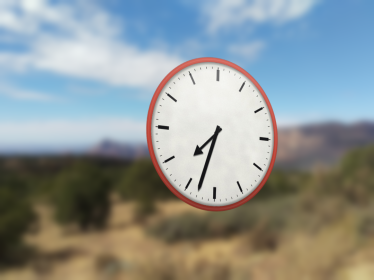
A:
**7:33**
